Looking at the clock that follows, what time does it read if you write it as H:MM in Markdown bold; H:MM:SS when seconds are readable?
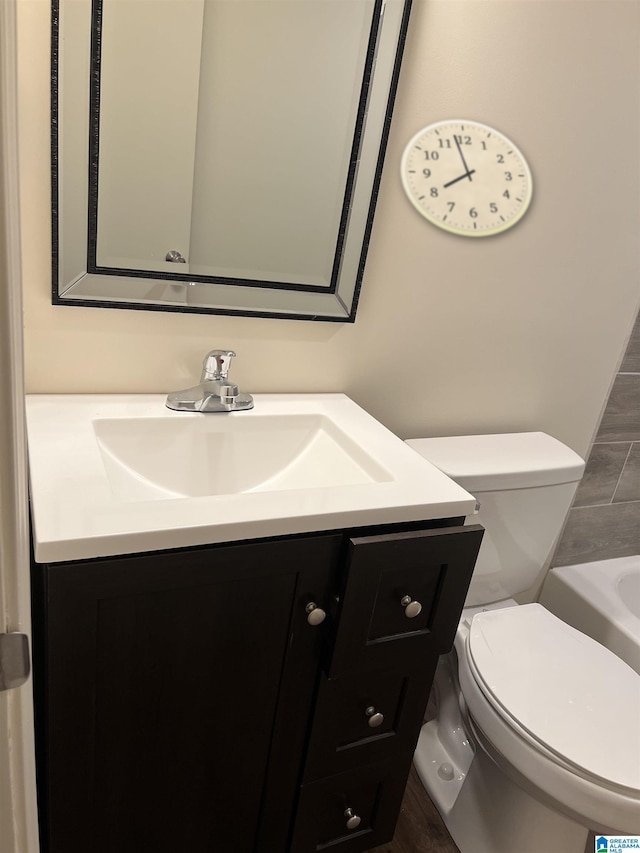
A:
**7:58**
